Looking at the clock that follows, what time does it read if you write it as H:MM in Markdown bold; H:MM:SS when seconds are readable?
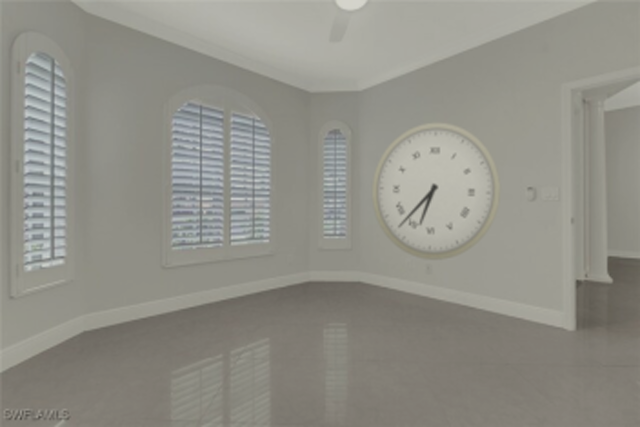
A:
**6:37**
